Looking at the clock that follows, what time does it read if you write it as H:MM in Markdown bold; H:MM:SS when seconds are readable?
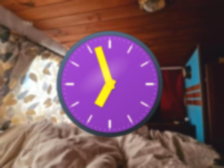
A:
**6:57**
